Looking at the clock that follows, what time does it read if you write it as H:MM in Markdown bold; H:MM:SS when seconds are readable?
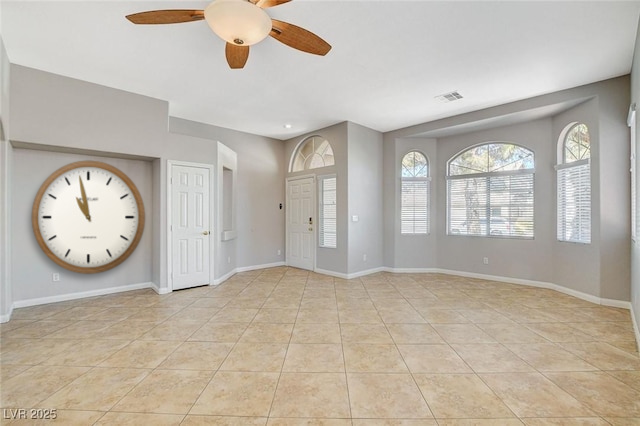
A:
**10:58**
